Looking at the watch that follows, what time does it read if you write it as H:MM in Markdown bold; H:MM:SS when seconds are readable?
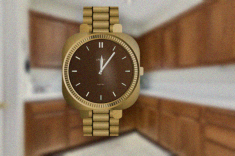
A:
**12:06**
